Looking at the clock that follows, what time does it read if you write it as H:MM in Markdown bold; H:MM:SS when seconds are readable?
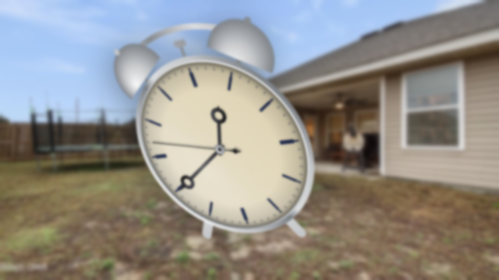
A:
**12:39:47**
